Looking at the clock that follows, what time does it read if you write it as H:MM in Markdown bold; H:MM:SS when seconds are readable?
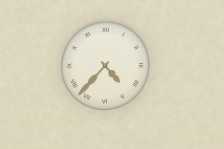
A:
**4:37**
